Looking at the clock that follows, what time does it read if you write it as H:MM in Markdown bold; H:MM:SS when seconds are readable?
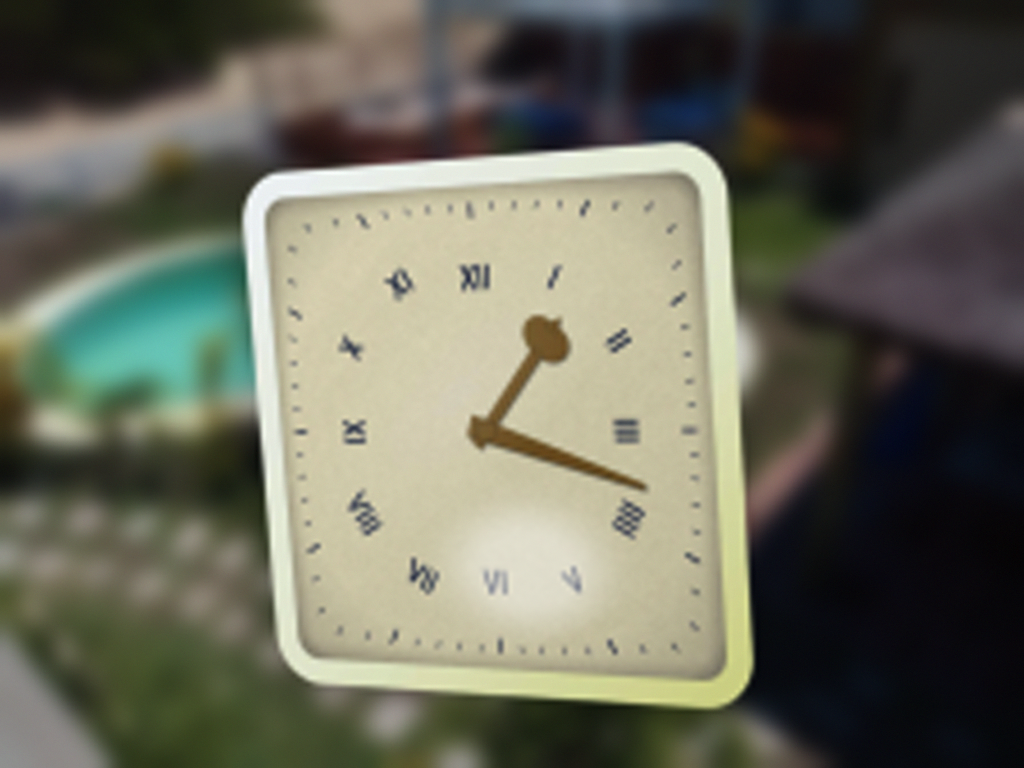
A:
**1:18**
